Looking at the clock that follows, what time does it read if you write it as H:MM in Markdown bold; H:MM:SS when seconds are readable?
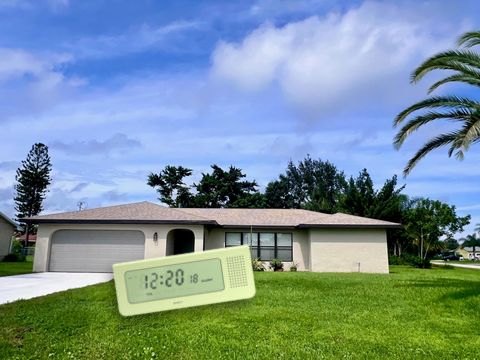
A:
**12:20:18**
